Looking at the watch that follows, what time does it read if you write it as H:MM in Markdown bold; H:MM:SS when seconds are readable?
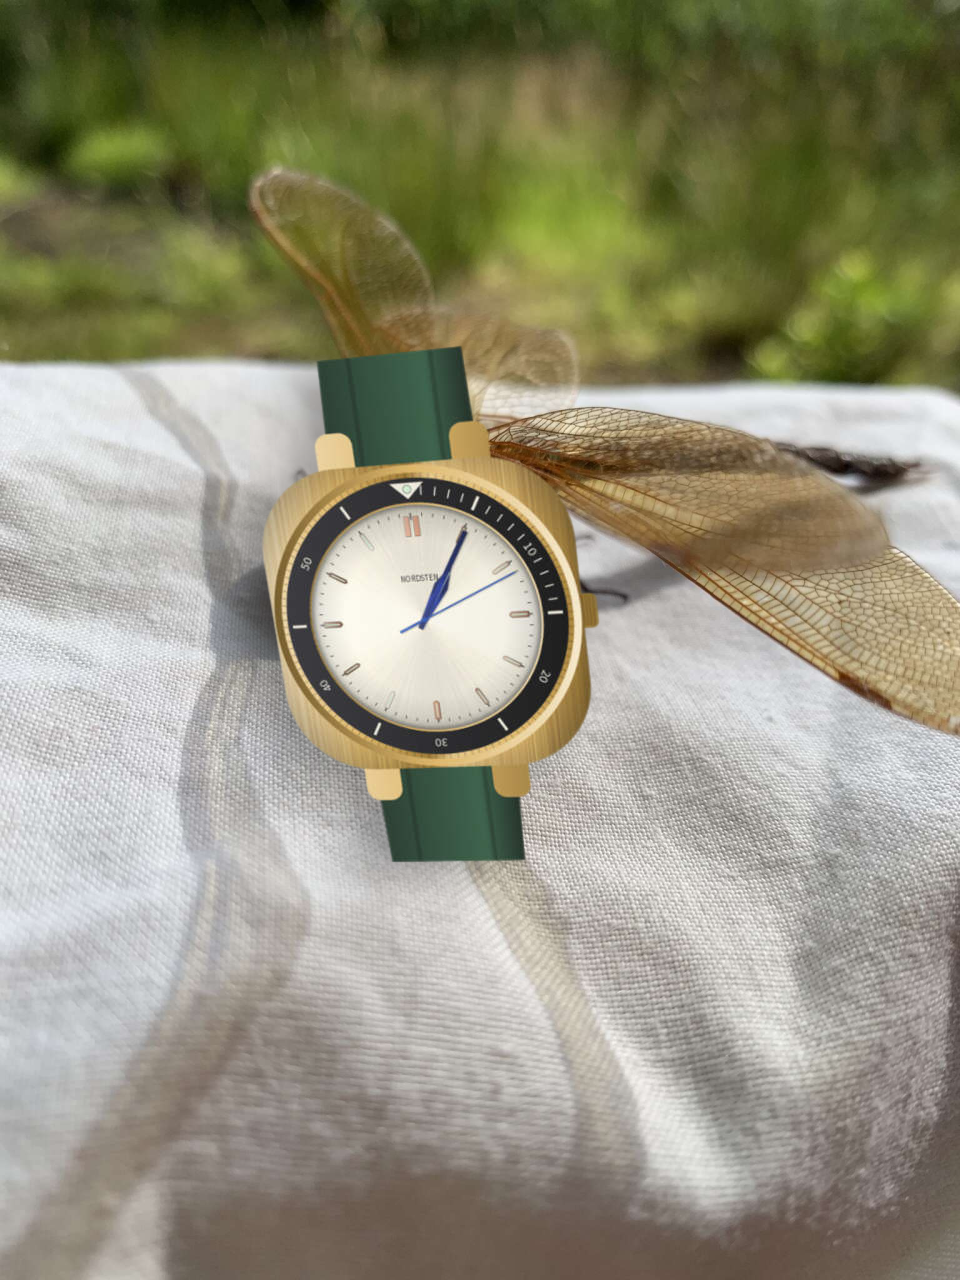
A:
**1:05:11**
